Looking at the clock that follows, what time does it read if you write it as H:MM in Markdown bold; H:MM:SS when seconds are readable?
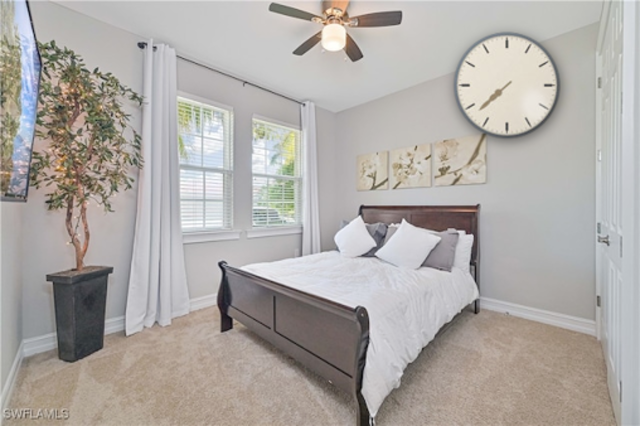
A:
**7:38**
